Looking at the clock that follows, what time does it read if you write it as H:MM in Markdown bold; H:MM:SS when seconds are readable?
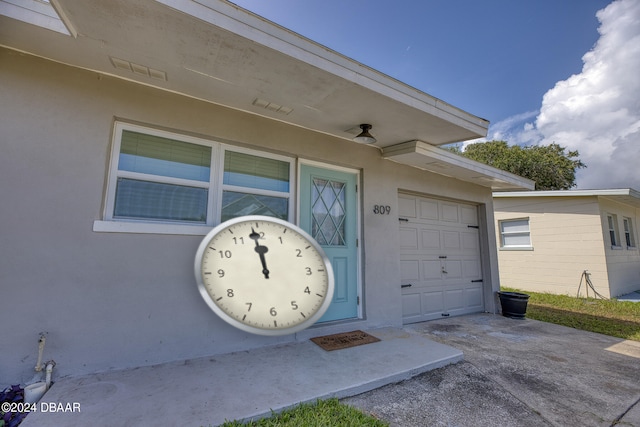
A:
**11:59**
